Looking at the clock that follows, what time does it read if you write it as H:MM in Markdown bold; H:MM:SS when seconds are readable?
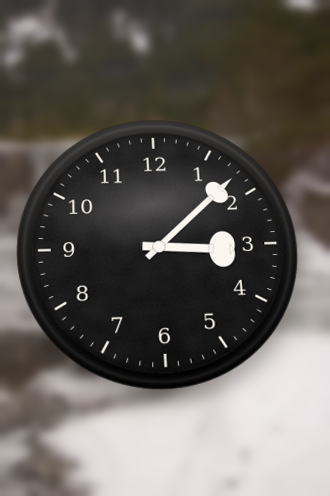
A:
**3:08**
